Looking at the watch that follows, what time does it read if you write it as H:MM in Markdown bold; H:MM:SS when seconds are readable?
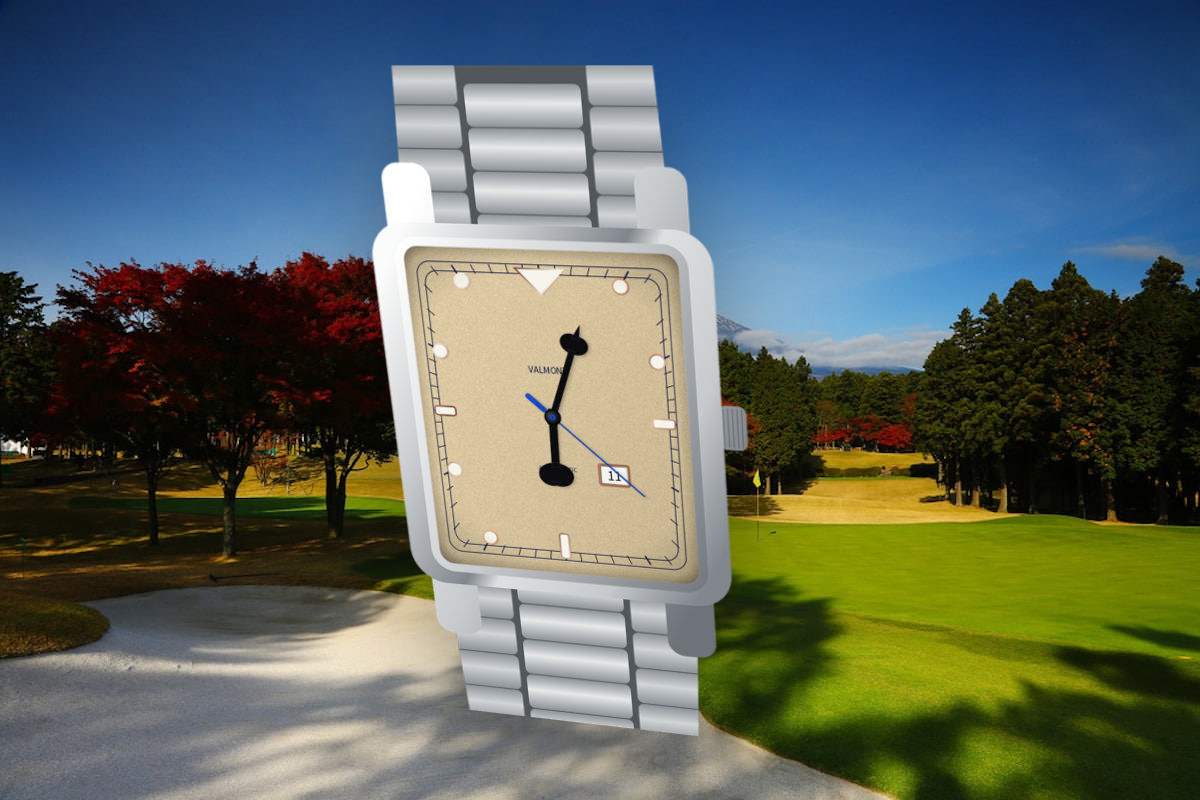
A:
**6:03:22**
